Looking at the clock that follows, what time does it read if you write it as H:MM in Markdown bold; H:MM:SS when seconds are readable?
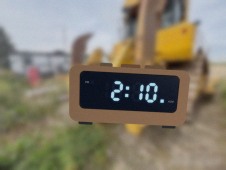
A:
**2:10**
